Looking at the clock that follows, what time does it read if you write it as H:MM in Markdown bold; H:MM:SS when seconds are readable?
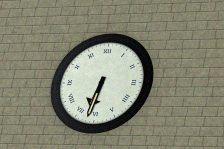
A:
**6:32**
